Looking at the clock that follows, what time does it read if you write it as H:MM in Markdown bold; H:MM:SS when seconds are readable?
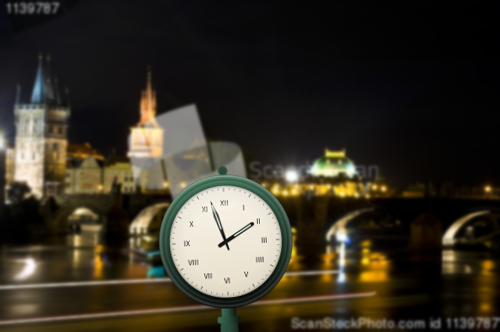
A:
**1:57**
